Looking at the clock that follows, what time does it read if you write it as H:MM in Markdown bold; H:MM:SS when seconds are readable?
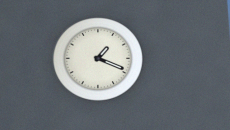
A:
**1:19**
